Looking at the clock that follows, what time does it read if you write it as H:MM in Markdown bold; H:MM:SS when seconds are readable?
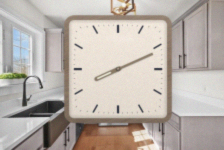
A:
**8:11**
